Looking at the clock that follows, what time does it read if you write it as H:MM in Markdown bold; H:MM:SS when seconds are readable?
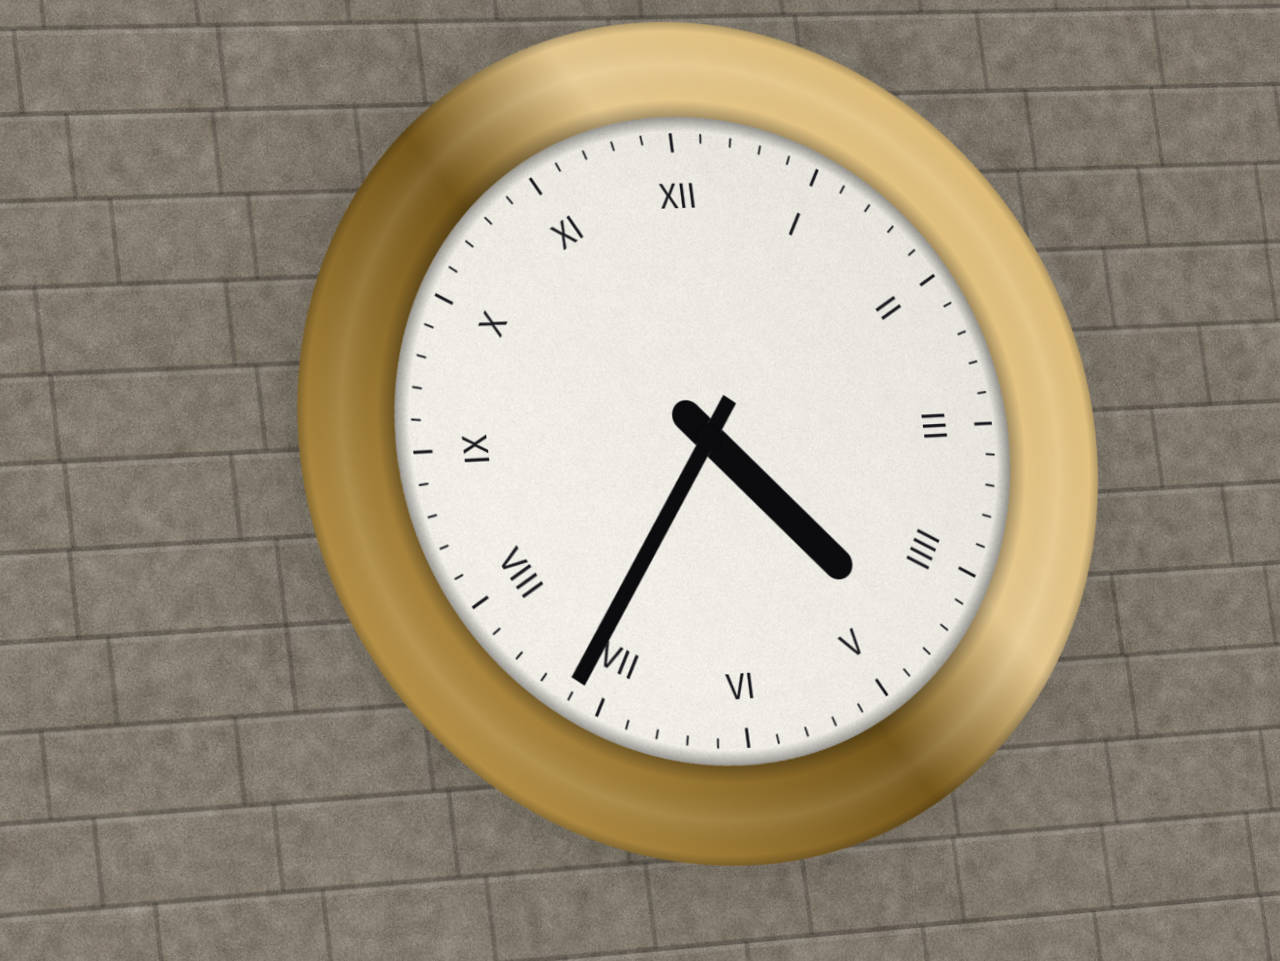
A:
**4:36**
